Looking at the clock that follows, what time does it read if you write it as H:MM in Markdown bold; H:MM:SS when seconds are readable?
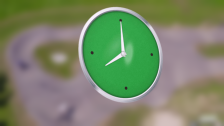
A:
**8:00**
